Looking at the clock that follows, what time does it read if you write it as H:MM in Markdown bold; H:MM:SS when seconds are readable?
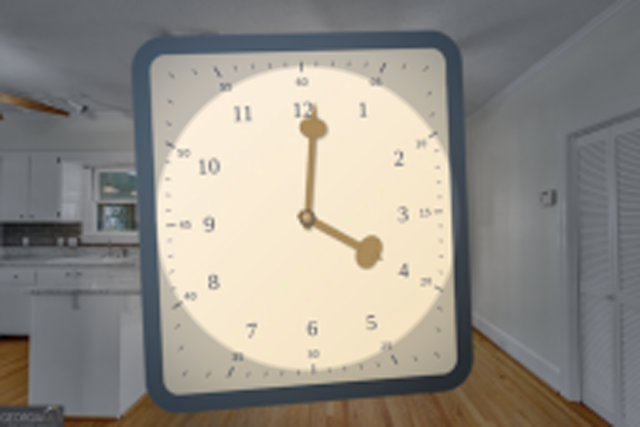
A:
**4:01**
